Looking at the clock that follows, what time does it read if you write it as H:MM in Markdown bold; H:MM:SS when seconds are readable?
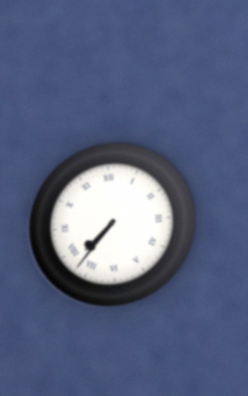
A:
**7:37**
